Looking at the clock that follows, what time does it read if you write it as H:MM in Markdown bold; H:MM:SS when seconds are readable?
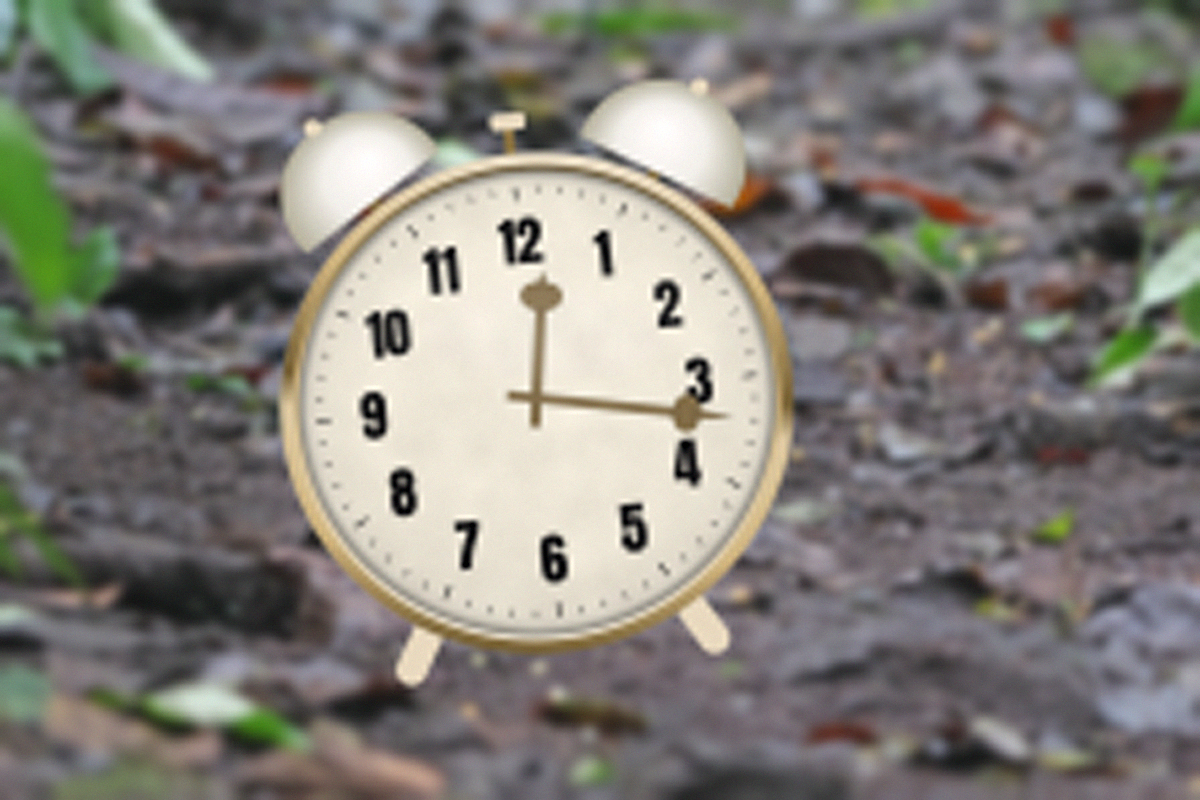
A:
**12:17**
